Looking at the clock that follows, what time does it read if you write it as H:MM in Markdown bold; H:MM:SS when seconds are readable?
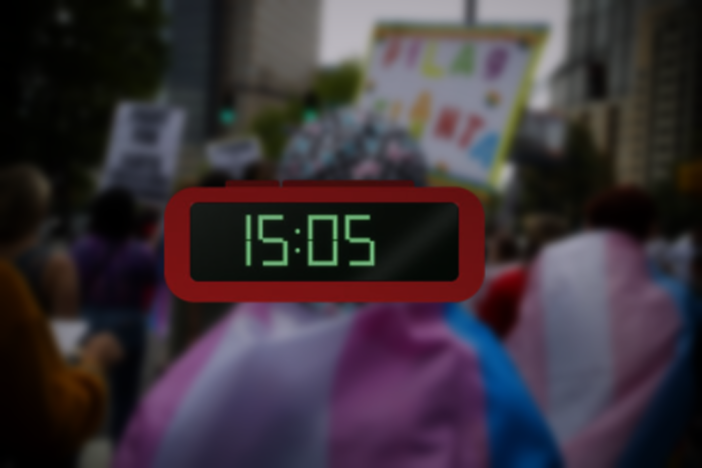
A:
**15:05**
